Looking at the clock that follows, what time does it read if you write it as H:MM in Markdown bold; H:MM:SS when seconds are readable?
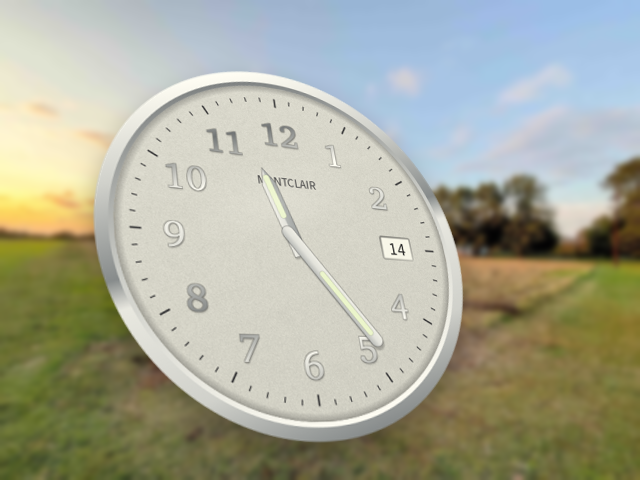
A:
**11:24**
